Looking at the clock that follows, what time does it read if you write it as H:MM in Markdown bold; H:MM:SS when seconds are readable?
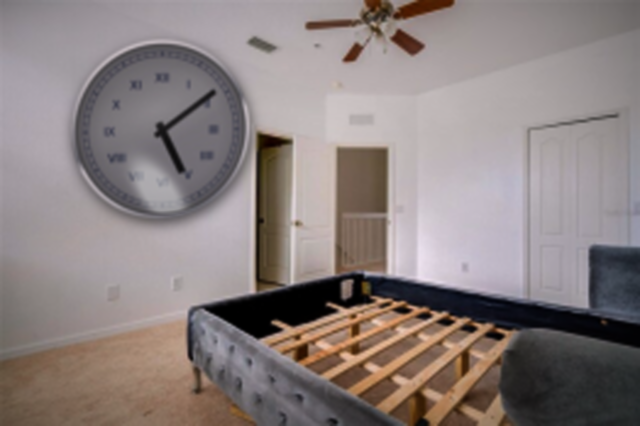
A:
**5:09**
